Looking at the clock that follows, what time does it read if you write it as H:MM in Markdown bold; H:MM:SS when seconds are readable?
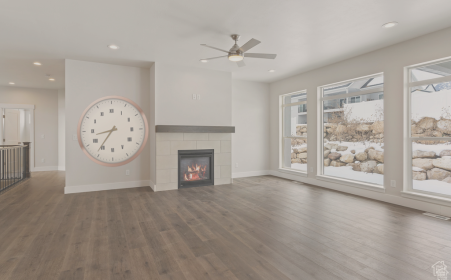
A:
**8:36**
